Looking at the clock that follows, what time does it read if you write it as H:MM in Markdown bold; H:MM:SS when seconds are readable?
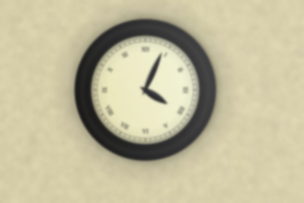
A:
**4:04**
